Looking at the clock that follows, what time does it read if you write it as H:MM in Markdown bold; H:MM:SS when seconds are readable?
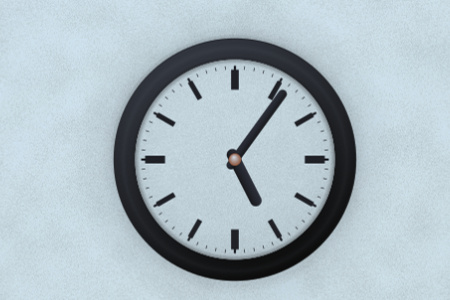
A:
**5:06**
